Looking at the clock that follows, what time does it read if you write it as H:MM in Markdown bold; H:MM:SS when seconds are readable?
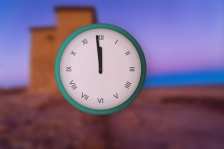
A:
**11:59**
